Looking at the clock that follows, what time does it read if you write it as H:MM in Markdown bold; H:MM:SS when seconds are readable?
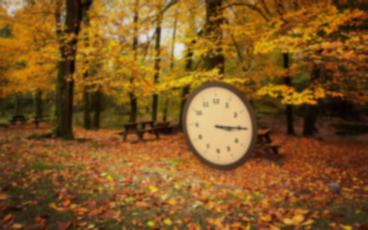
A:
**3:15**
